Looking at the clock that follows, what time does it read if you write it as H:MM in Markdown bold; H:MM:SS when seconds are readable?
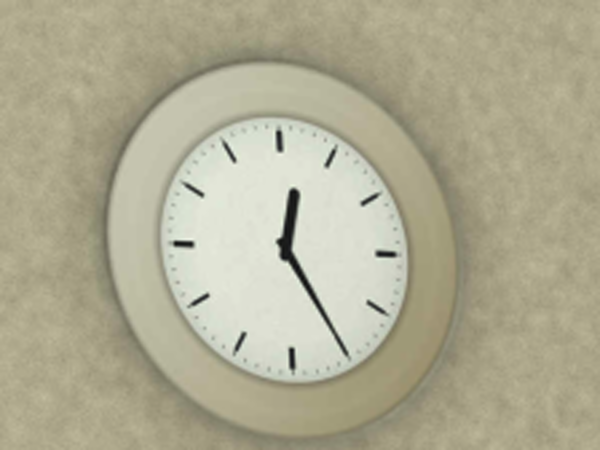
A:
**12:25**
